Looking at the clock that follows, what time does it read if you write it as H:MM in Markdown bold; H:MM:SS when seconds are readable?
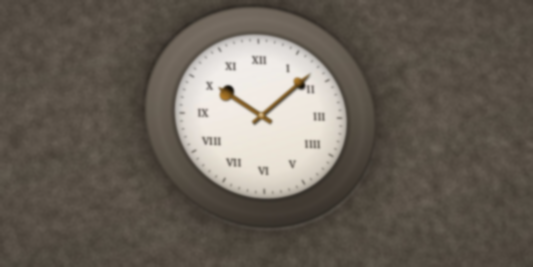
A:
**10:08**
